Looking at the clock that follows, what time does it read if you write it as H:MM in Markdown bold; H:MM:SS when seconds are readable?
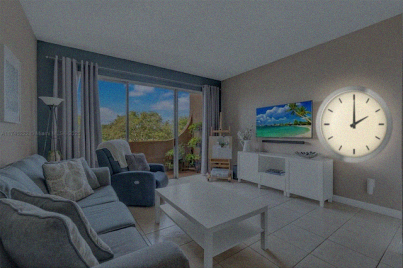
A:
**2:00**
